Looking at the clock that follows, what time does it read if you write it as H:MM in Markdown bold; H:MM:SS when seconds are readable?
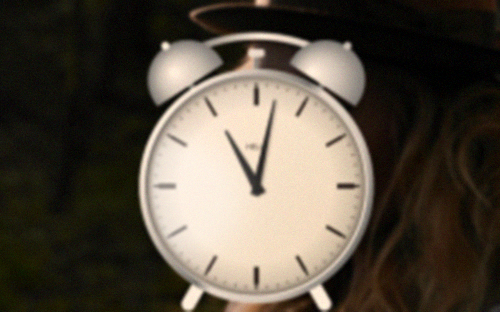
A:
**11:02**
